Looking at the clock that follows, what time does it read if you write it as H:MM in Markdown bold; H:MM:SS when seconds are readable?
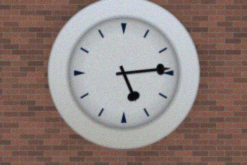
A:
**5:14**
